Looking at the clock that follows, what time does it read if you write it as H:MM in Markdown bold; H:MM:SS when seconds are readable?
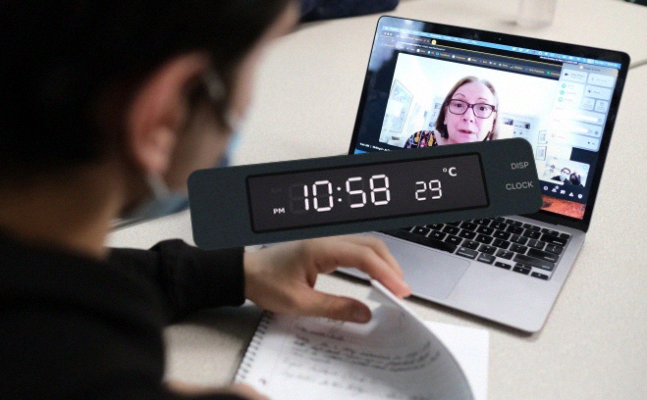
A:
**10:58**
